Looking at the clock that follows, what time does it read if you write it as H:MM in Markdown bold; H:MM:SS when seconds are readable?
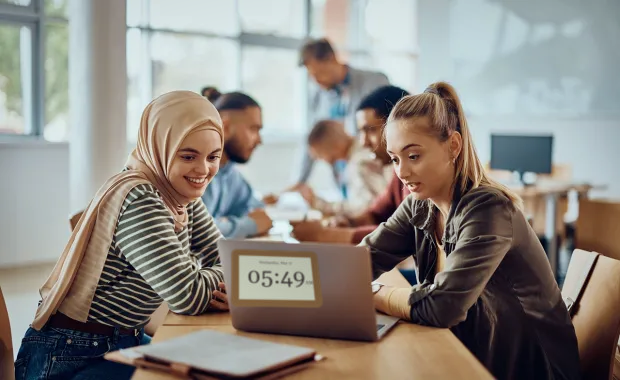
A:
**5:49**
